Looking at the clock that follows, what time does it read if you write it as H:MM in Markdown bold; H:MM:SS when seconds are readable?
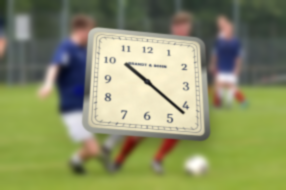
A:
**10:22**
